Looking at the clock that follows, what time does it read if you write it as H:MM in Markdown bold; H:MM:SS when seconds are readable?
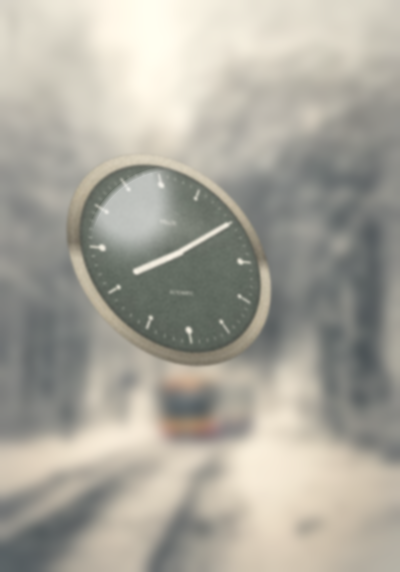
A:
**8:10**
